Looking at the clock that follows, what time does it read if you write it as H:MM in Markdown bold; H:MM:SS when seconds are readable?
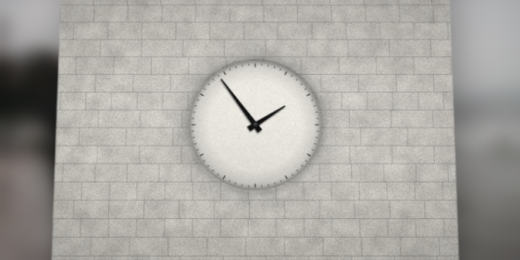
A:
**1:54**
